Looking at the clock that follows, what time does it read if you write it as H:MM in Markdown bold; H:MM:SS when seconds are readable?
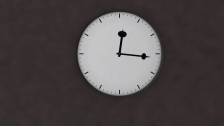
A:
**12:16**
